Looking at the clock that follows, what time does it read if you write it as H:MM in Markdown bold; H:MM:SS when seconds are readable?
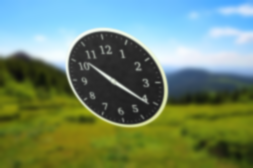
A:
**10:21**
